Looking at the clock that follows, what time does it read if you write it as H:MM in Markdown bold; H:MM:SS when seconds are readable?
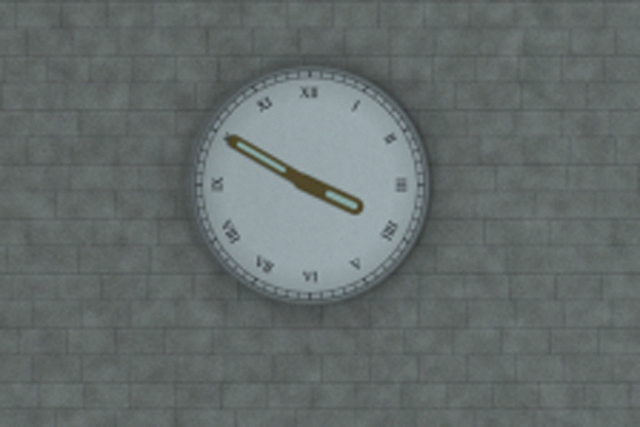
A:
**3:50**
